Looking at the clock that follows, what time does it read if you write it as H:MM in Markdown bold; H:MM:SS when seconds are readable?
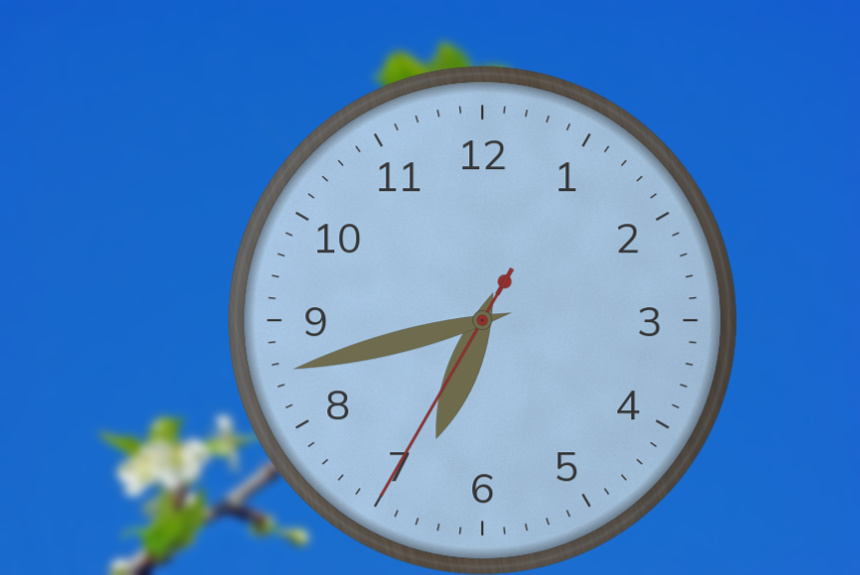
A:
**6:42:35**
